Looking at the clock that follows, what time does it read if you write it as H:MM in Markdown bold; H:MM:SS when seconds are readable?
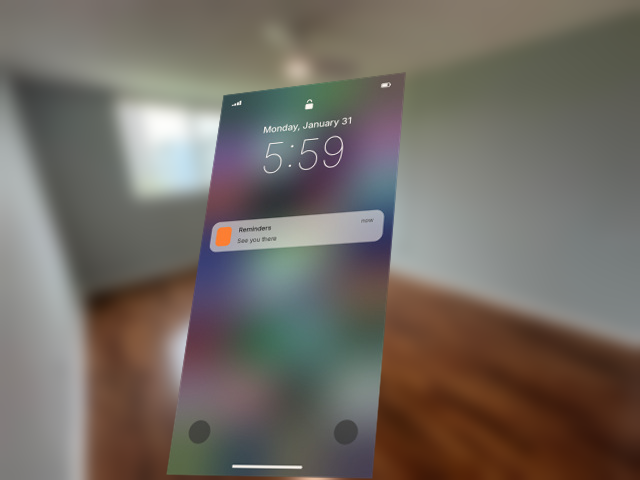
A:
**5:59**
